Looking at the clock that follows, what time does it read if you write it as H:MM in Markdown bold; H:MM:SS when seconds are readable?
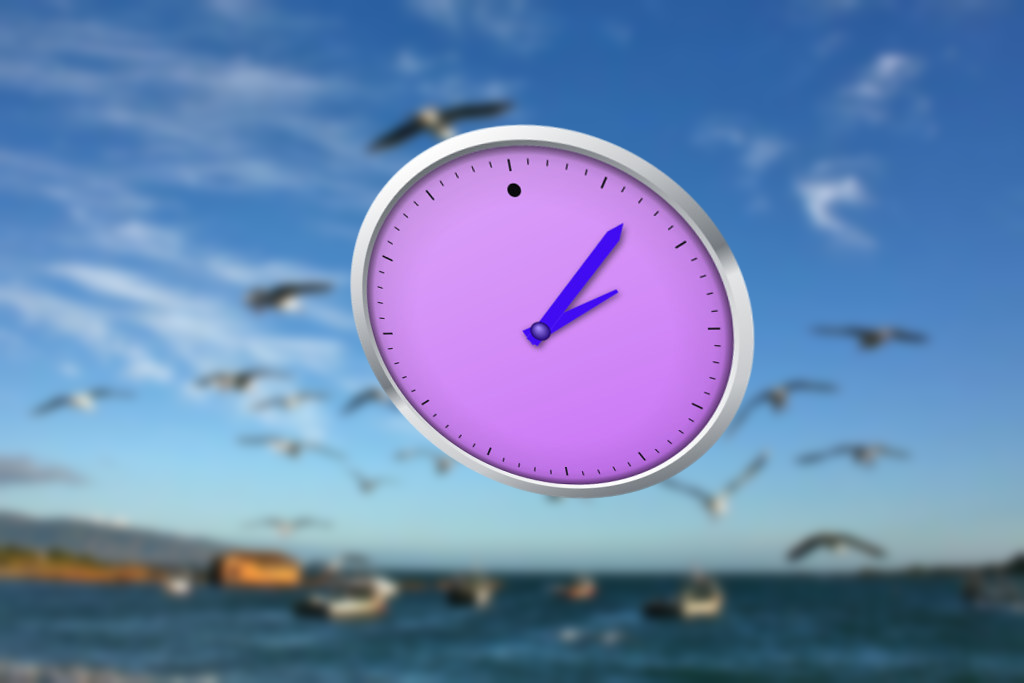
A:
**2:07**
